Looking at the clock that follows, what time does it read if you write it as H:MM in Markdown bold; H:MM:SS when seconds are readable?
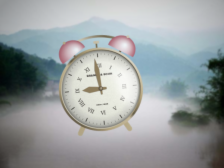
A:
**8:59**
